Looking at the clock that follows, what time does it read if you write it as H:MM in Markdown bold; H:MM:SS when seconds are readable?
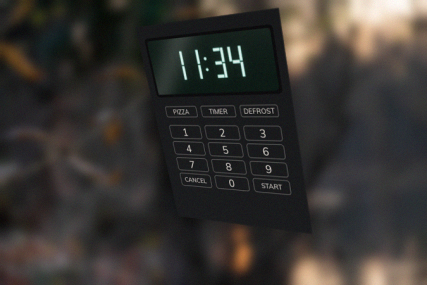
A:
**11:34**
